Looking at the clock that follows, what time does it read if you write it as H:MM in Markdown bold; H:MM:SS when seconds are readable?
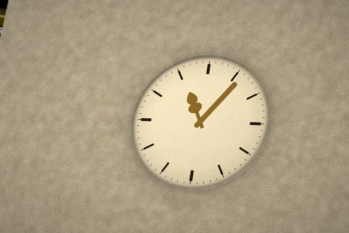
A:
**11:06**
